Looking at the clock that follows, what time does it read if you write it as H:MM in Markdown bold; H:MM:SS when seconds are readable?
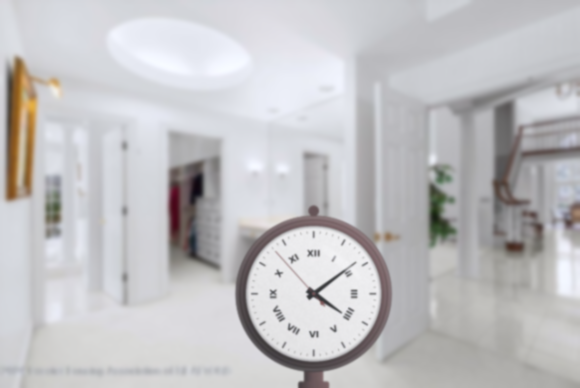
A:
**4:08:53**
